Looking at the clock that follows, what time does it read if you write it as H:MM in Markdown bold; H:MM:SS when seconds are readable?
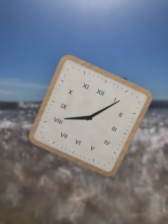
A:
**8:06**
